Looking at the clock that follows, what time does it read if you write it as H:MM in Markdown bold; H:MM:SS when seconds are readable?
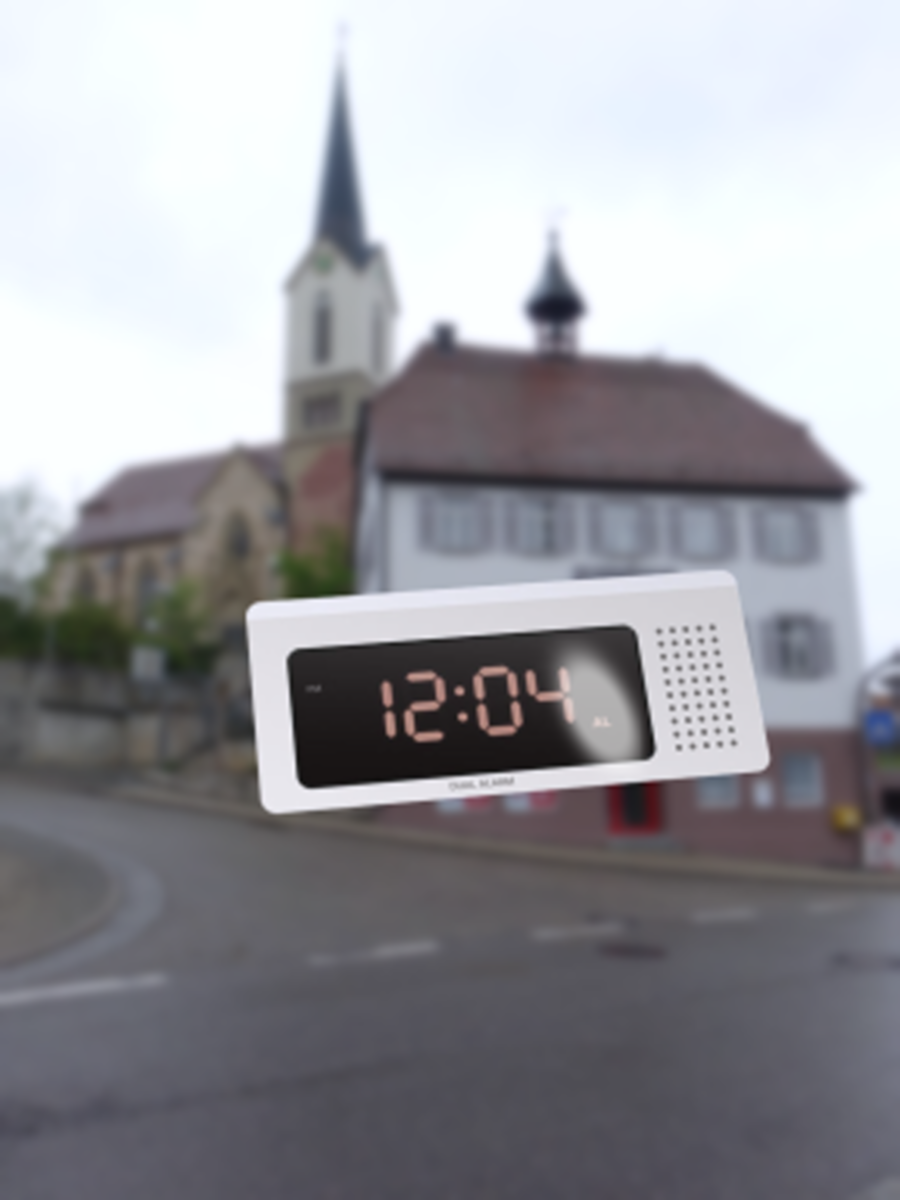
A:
**12:04**
